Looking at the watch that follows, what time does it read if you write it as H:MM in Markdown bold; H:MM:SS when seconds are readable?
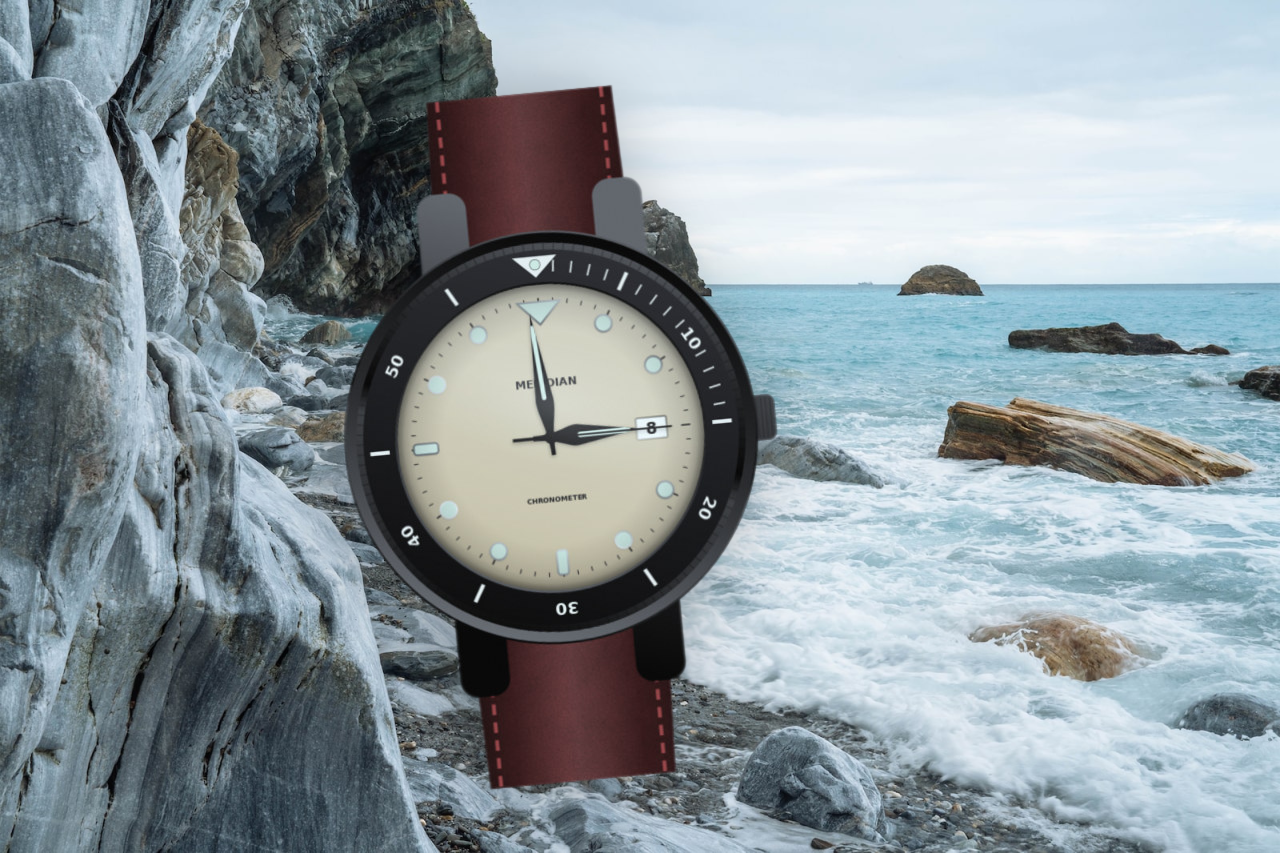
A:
**2:59:15**
